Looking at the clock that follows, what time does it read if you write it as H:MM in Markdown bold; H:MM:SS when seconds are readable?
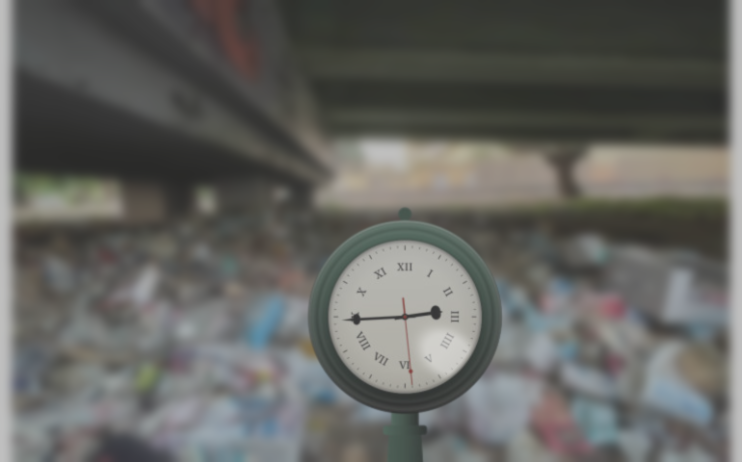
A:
**2:44:29**
